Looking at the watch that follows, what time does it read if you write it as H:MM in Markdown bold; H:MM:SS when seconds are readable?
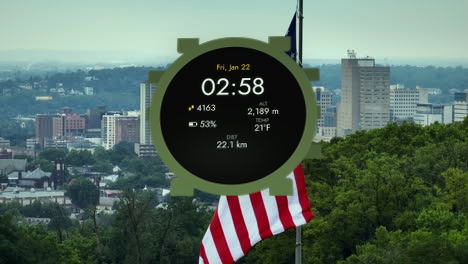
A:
**2:58**
